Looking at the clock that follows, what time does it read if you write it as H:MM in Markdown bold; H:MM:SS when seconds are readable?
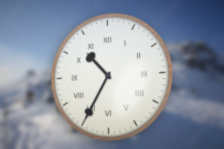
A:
**10:35**
